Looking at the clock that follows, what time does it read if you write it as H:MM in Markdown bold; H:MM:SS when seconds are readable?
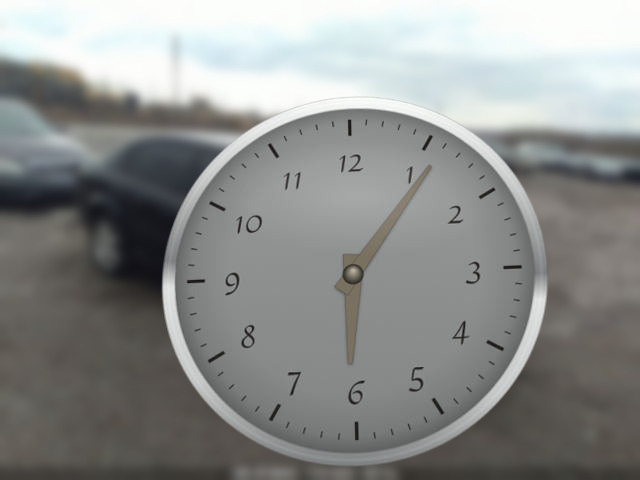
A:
**6:06**
